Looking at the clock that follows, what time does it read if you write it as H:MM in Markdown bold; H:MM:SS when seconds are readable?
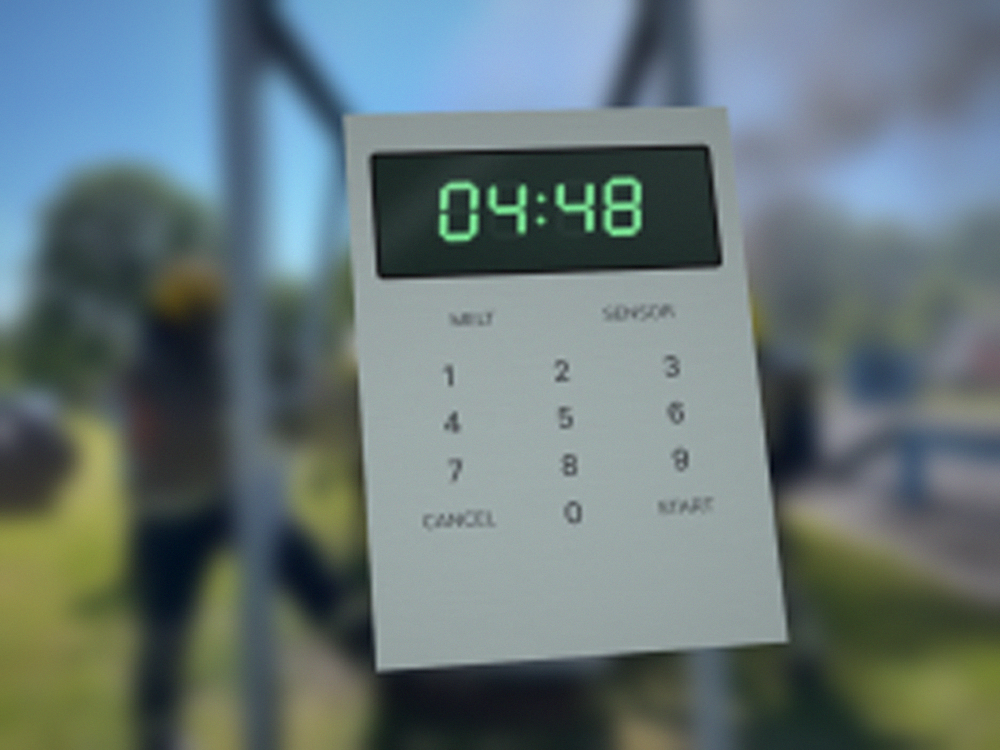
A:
**4:48**
